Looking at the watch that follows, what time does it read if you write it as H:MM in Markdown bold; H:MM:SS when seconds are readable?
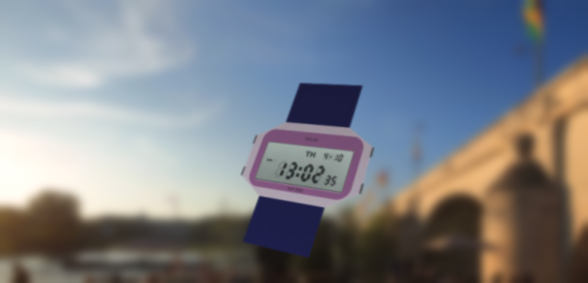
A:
**13:02**
